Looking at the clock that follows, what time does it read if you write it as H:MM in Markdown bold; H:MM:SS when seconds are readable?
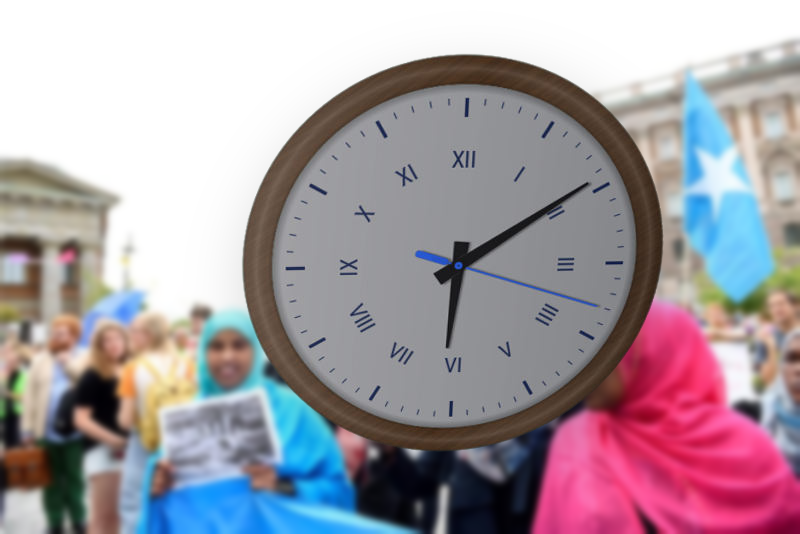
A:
**6:09:18**
